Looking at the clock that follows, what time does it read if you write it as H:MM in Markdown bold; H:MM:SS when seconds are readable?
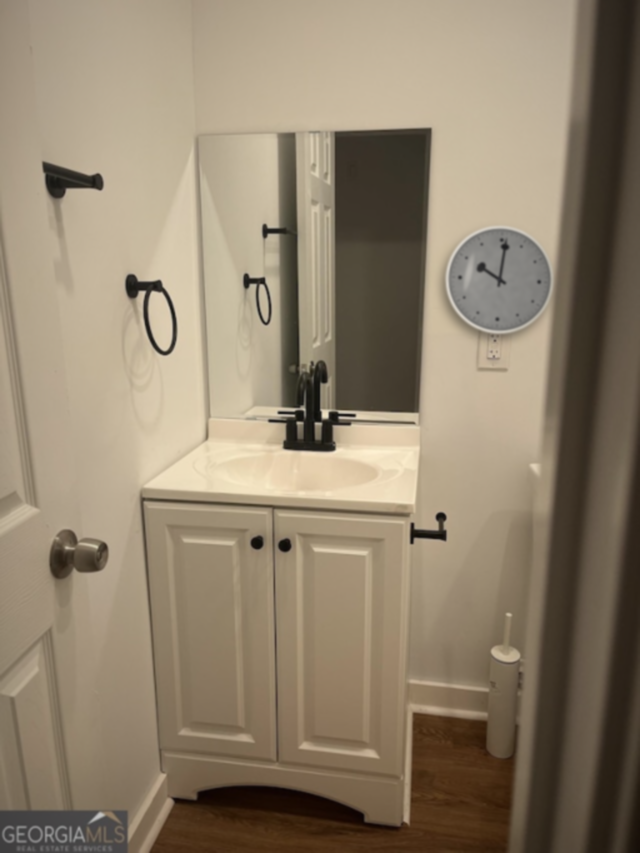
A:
**10:01**
